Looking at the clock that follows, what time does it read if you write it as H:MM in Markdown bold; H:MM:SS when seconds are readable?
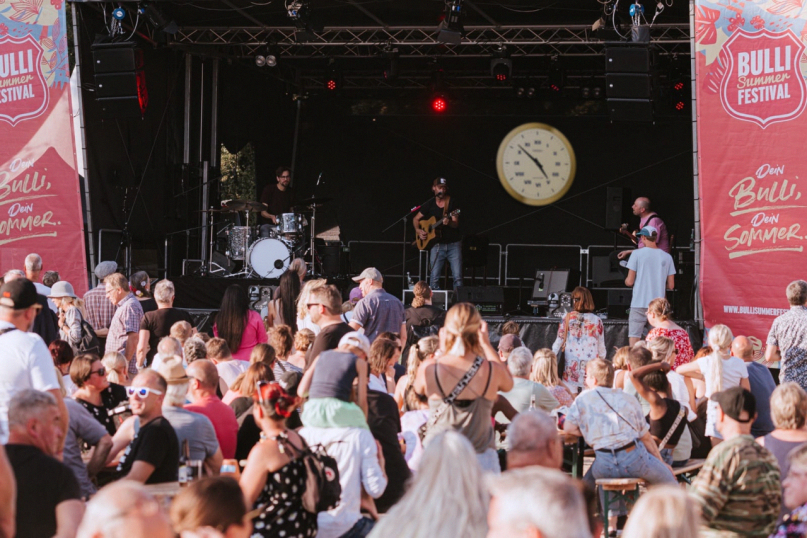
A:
**4:52**
